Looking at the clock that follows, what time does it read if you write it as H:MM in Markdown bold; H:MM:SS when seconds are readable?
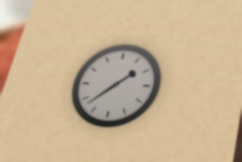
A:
**1:38**
